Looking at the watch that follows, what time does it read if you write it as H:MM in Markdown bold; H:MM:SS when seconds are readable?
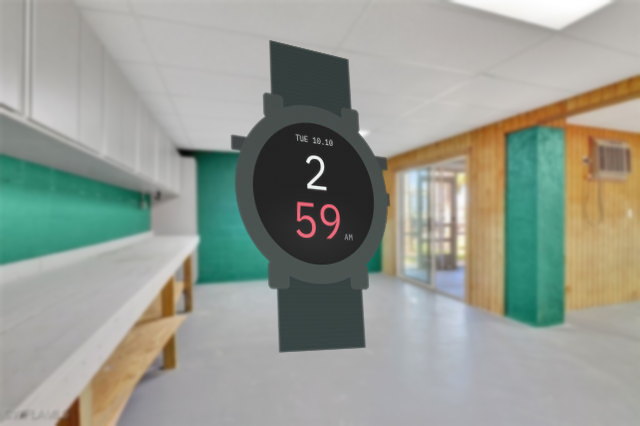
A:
**2:59**
